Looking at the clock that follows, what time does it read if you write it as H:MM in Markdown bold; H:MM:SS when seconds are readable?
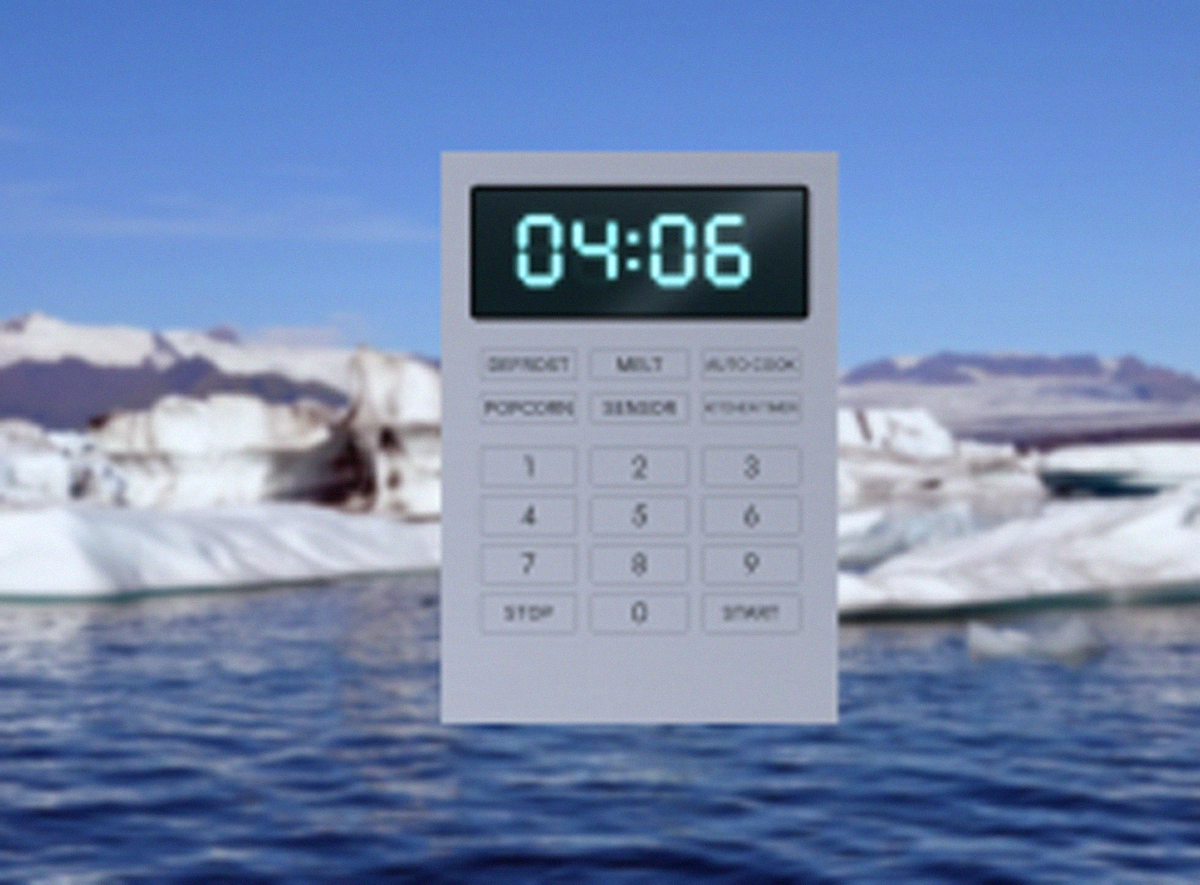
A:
**4:06**
